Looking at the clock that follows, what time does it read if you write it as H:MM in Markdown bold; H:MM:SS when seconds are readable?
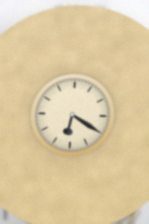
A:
**6:20**
